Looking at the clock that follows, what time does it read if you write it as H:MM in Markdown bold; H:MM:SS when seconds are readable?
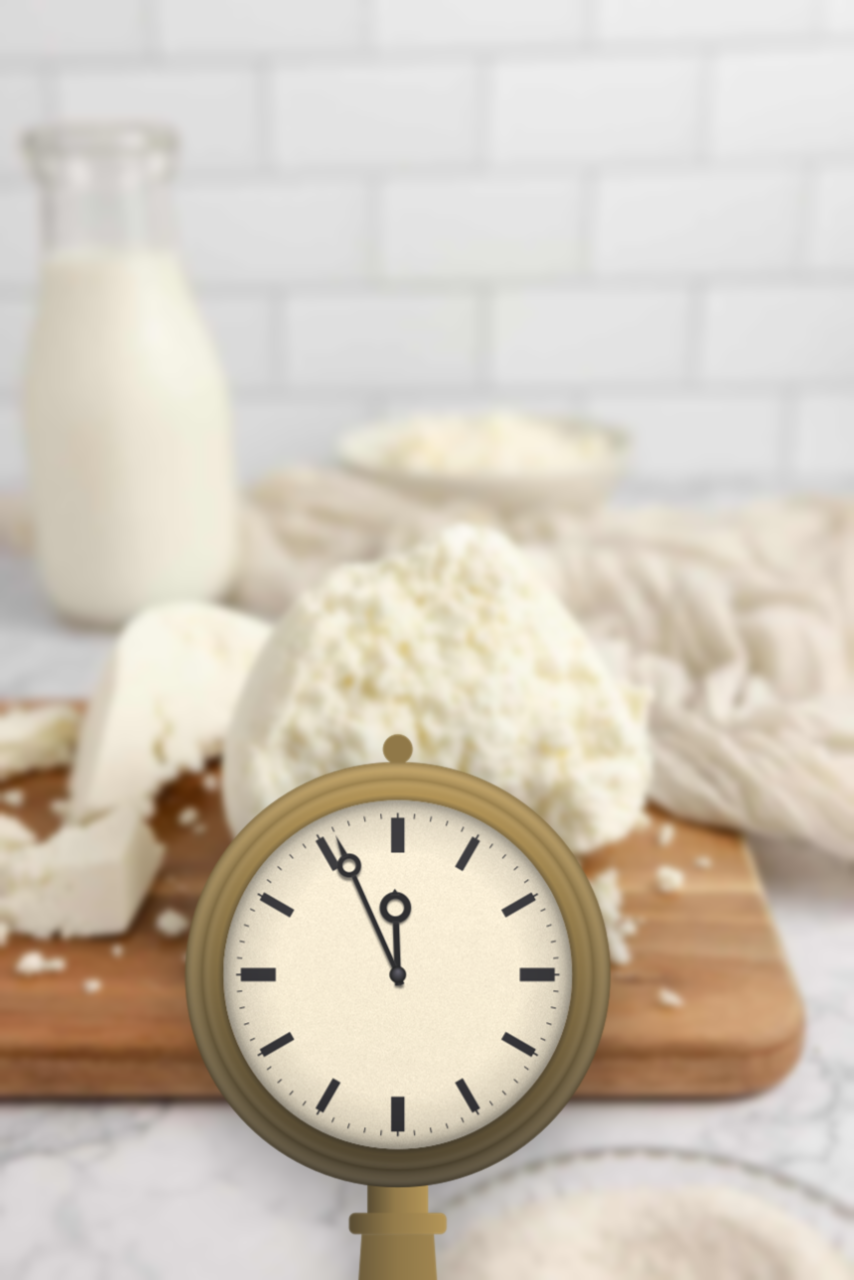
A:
**11:56**
